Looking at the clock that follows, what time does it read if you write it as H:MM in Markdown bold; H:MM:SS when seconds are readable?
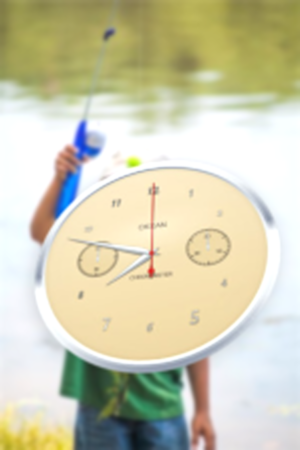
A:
**7:48**
